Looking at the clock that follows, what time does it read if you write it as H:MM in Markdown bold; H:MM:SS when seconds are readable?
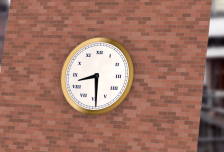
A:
**8:29**
